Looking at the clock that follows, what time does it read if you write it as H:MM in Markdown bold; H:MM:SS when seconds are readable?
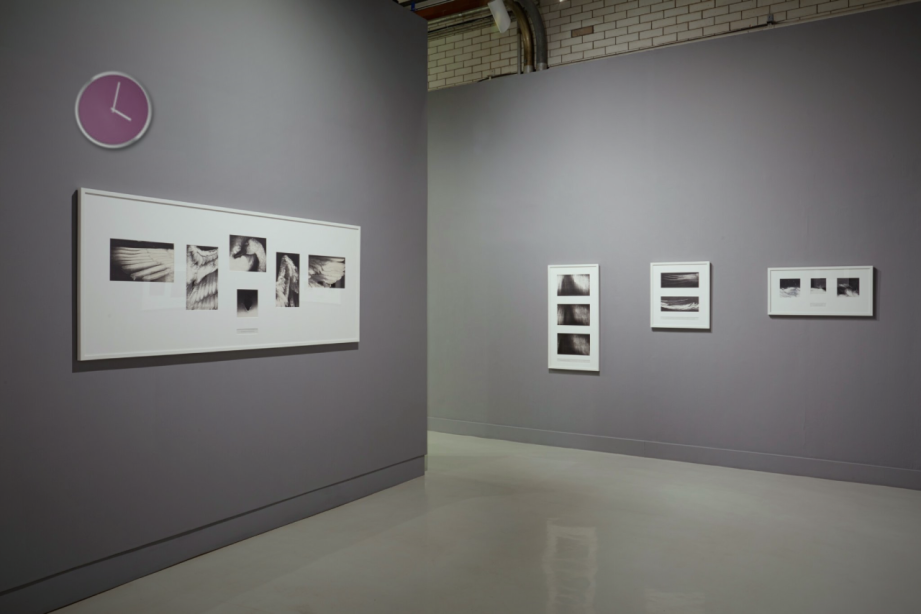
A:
**4:02**
